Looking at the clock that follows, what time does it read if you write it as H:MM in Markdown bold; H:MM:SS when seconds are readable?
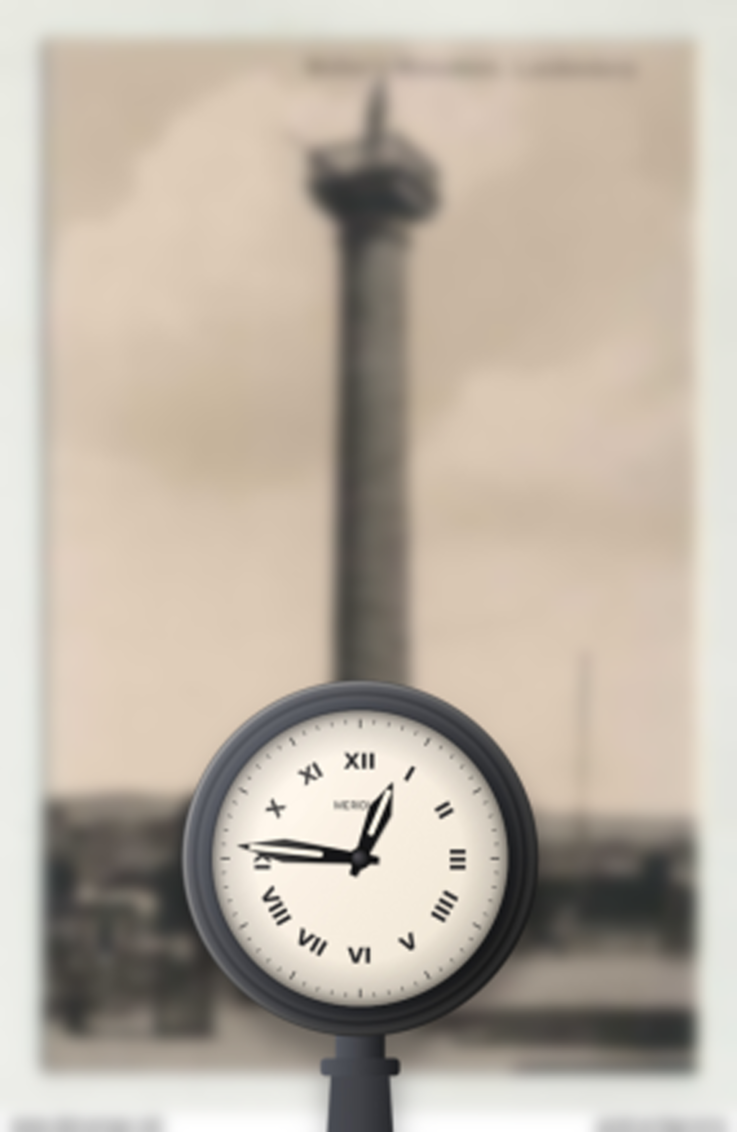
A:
**12:46**
